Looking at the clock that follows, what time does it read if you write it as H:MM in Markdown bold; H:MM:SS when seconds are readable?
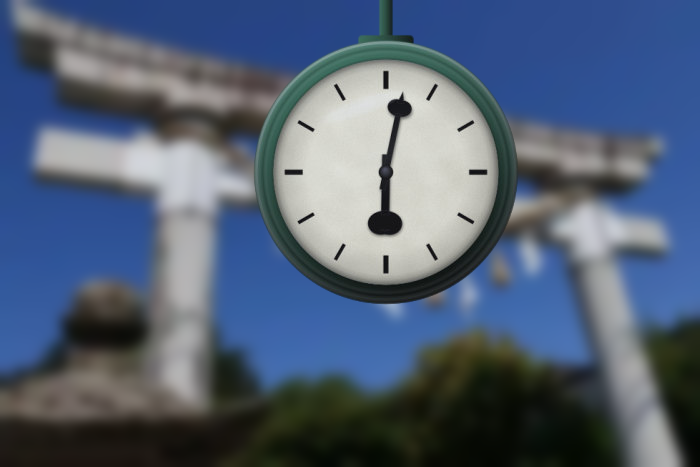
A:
**6:02**
